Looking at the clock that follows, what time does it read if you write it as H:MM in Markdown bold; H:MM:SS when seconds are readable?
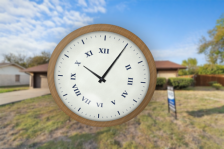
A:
**10:05**
